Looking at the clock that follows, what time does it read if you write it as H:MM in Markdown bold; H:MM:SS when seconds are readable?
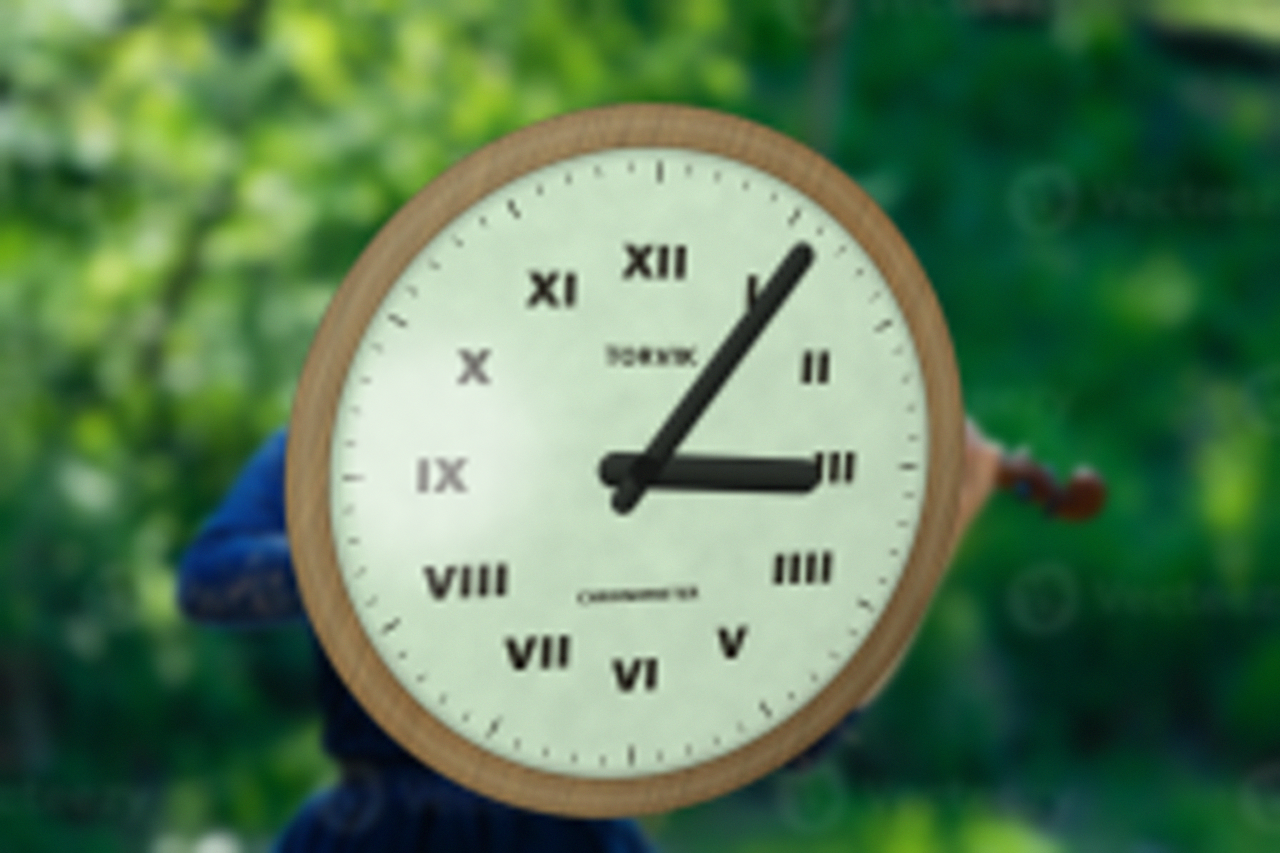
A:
**3:06**
